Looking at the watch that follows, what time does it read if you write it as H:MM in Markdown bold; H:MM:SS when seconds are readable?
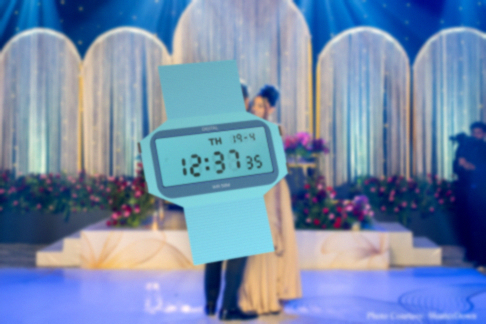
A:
**12:37:35**
